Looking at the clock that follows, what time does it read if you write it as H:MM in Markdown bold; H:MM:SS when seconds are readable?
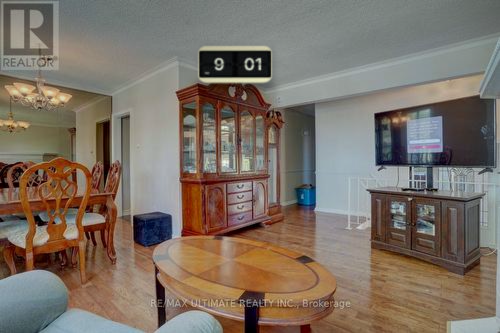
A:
**9:01**
